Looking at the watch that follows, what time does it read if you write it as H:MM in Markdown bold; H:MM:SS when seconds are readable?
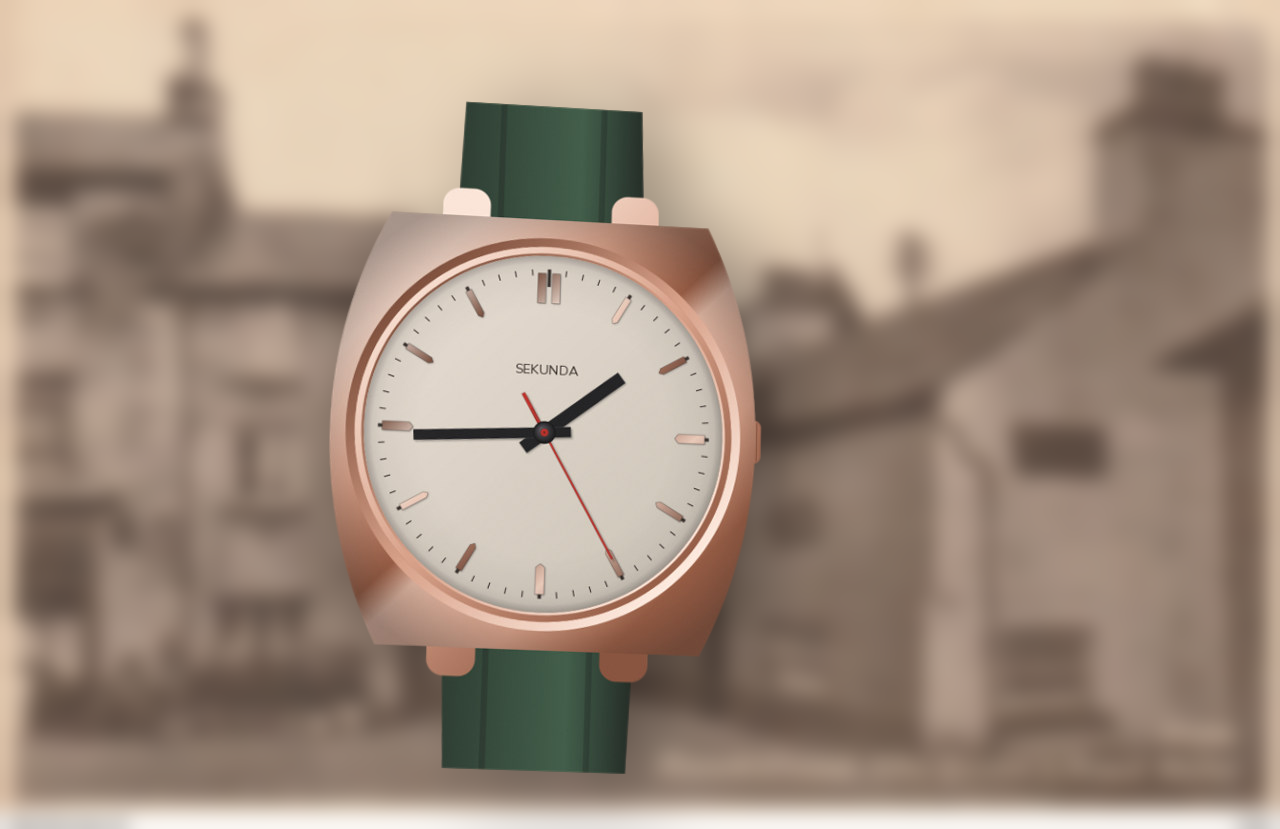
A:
**1:44:25**
